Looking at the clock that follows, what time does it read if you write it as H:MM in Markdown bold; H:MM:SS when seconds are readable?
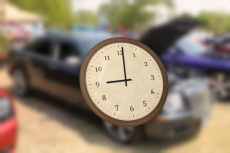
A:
**9:01**
